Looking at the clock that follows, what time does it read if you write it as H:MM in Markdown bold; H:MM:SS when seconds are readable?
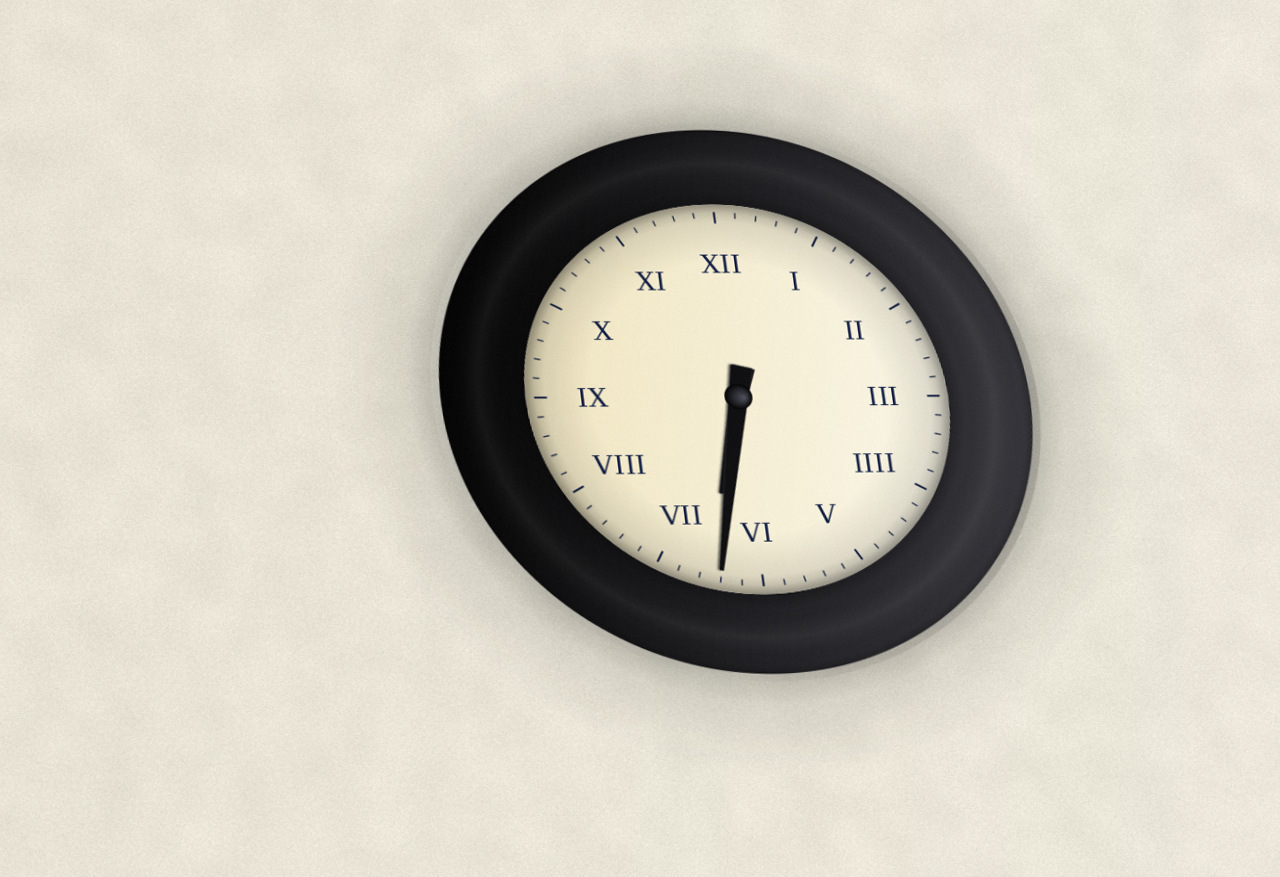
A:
**6:32**
